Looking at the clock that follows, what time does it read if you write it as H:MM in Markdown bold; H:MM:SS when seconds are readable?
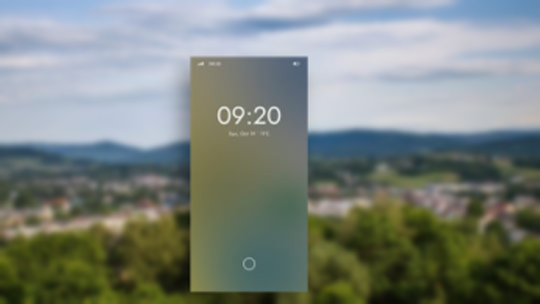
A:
**9:20**
